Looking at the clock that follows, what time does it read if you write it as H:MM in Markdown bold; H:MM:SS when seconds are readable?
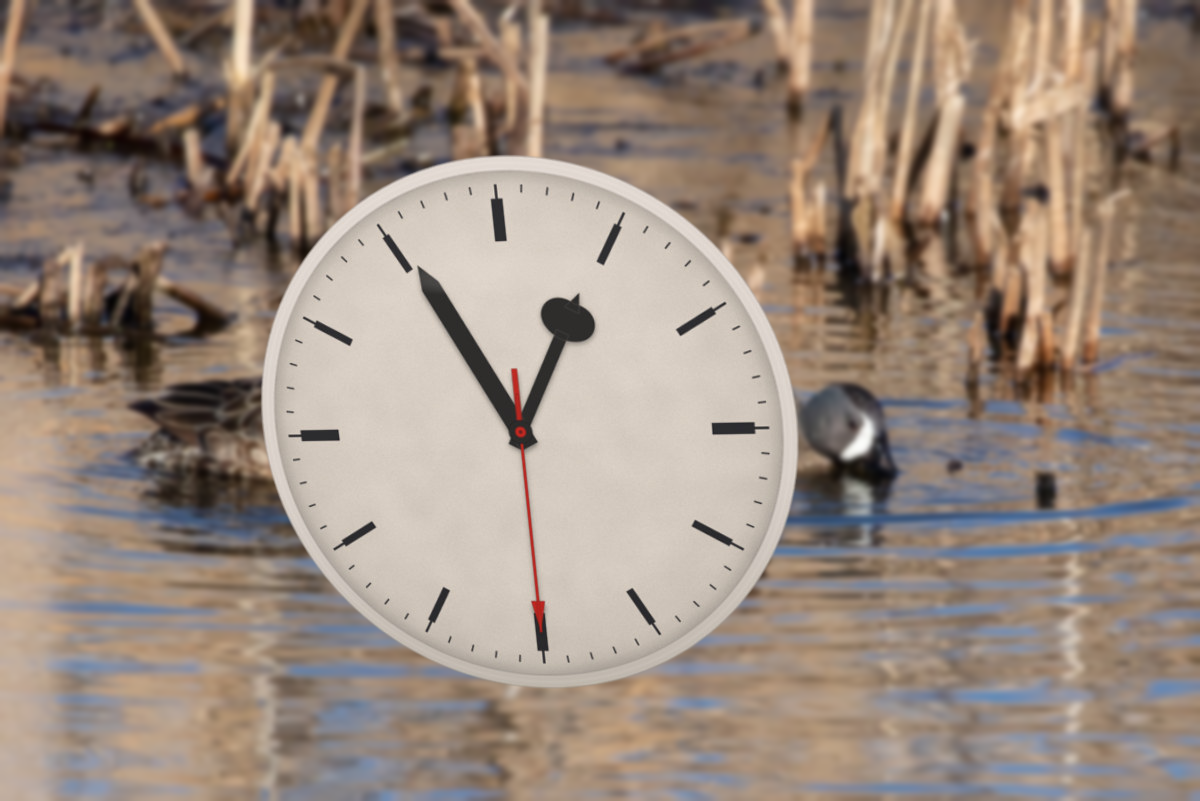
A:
**12:55:30**
